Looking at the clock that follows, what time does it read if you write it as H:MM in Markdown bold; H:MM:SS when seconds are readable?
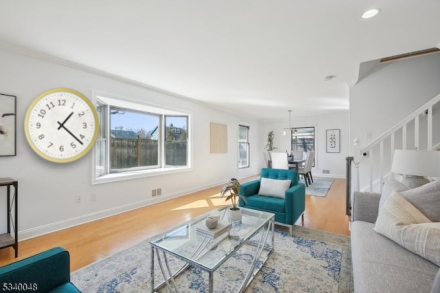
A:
**1:22**
